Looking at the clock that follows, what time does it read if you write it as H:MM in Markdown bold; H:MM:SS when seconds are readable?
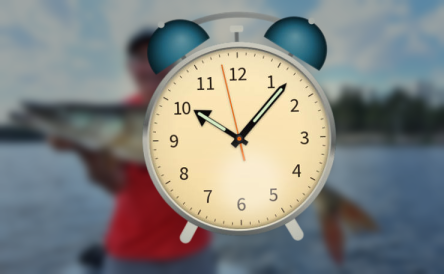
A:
**10:06:58**
